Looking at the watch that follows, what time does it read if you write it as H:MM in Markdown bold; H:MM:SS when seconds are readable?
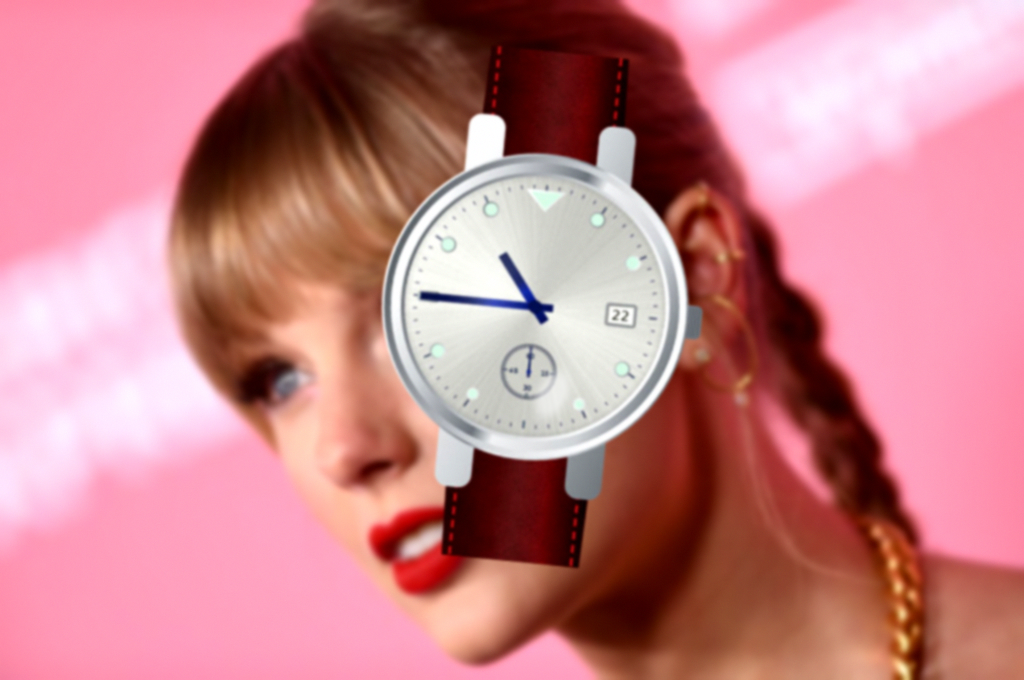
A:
**10:45**
